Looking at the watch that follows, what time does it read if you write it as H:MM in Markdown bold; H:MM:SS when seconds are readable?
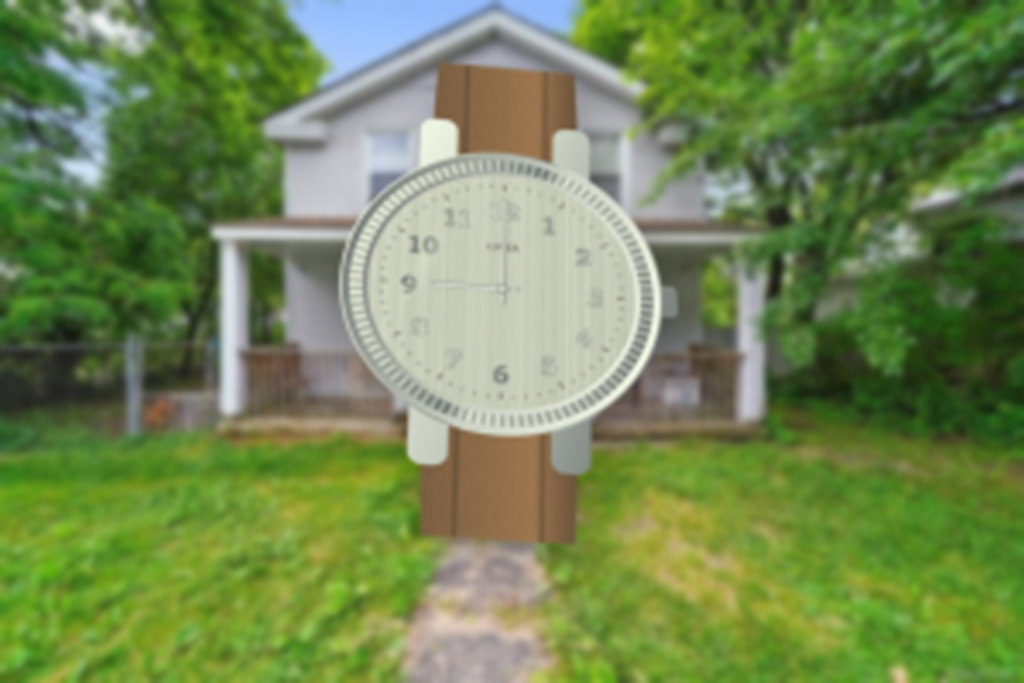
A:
**9:00**
